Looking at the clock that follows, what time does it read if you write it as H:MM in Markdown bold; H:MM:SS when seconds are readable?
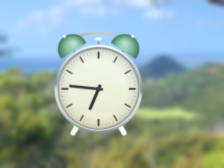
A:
**6:46**
